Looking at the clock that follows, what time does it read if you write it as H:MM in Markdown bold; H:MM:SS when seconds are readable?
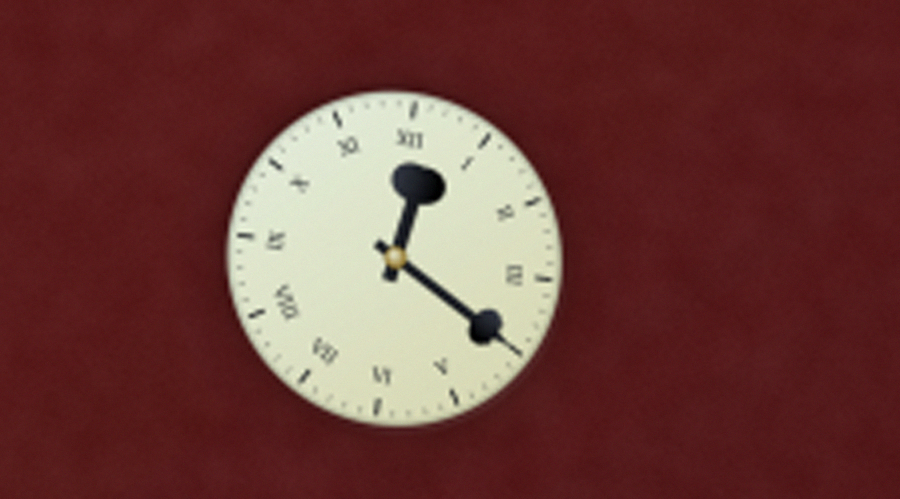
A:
**12:20**
